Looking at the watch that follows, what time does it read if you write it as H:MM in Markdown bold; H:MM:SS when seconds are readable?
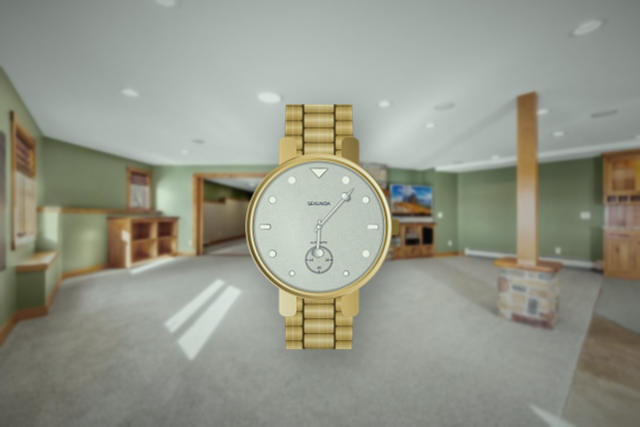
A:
**6:07**
